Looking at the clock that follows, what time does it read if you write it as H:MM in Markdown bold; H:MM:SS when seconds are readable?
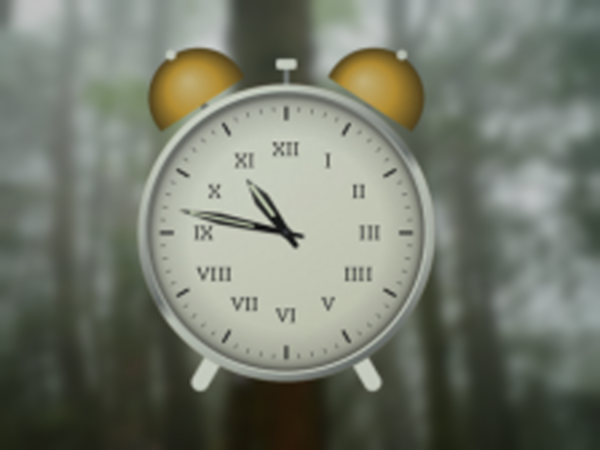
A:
**10:47**
